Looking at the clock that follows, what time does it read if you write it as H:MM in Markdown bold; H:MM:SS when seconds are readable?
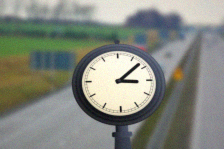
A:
**3:08**
